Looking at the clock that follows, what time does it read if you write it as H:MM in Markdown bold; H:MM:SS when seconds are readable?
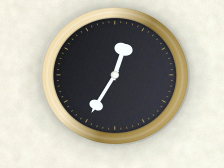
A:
**12:35**
